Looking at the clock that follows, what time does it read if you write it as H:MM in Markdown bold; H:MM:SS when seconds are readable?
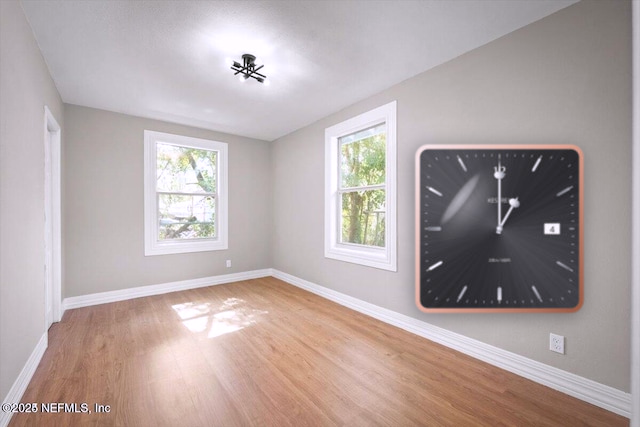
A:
**1:00**
